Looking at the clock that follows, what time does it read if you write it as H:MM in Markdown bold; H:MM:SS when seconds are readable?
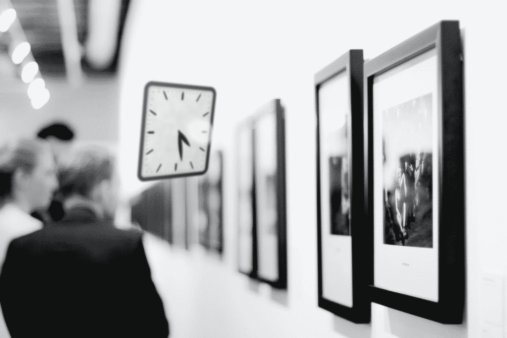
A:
**4:28**
